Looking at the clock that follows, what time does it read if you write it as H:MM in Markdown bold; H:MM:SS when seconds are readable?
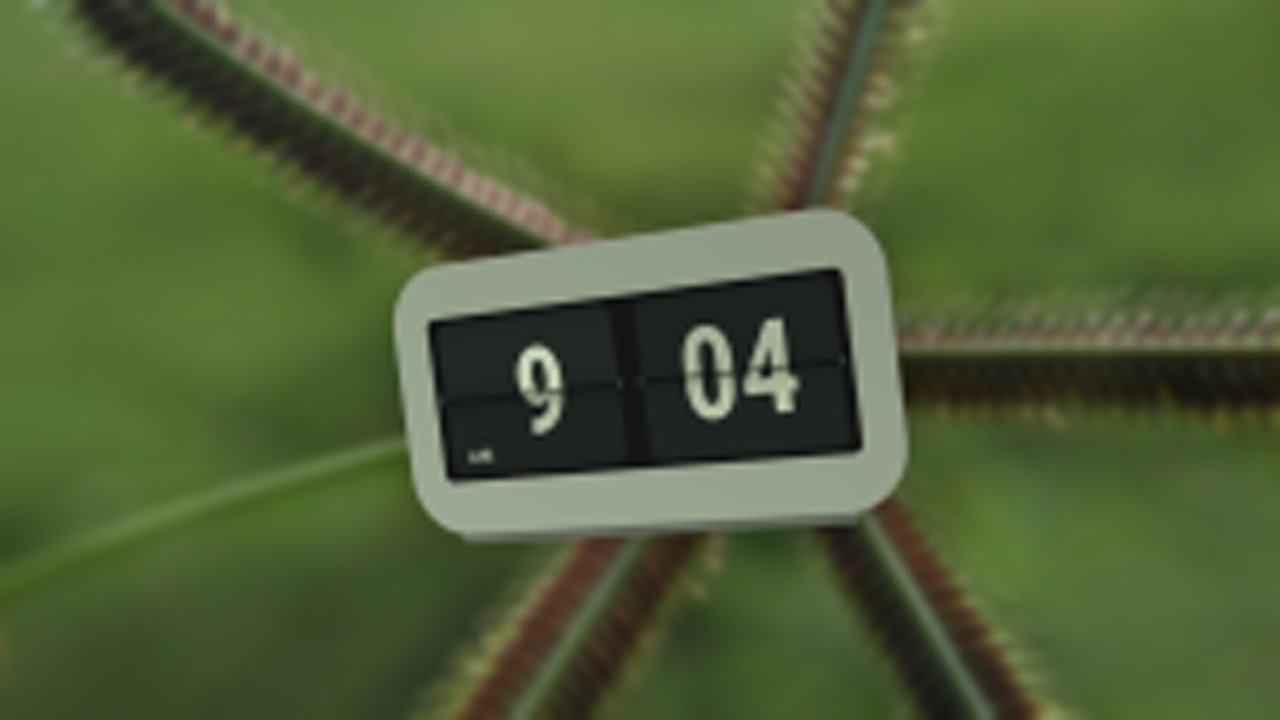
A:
**9:04**
